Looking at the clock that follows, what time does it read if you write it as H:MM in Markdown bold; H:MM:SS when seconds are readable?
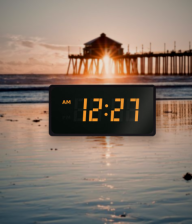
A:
**12:27**
